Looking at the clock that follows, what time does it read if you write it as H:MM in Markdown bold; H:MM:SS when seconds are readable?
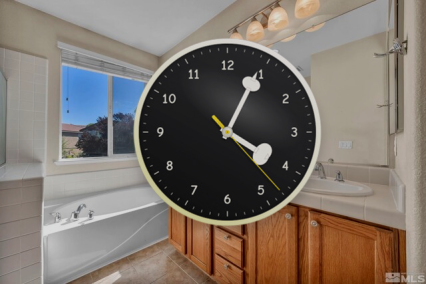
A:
**4:04:23**
